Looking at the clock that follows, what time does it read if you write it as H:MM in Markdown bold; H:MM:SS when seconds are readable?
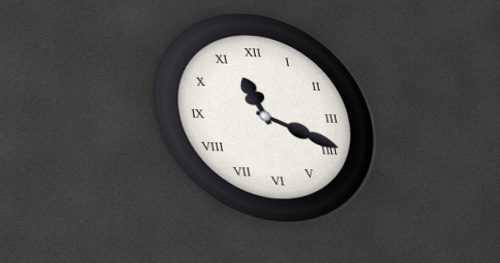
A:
**11:19**
